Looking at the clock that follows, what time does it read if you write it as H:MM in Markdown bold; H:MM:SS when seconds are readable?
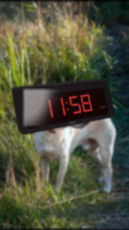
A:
**11:58**
